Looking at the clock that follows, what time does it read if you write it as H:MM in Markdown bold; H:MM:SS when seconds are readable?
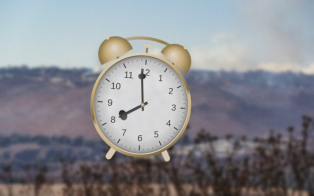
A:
**7:59**
